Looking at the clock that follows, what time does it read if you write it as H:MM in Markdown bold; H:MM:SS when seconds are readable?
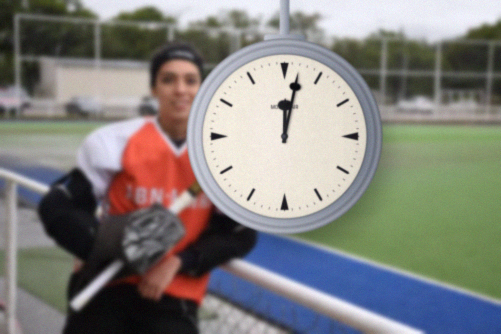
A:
**12:02**
